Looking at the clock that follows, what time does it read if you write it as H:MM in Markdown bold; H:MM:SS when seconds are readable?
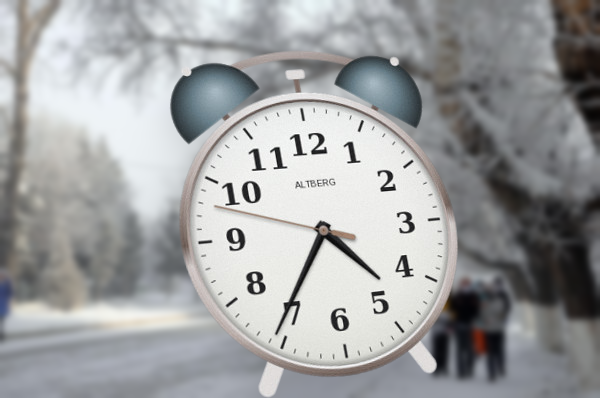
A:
**4:35:48**
